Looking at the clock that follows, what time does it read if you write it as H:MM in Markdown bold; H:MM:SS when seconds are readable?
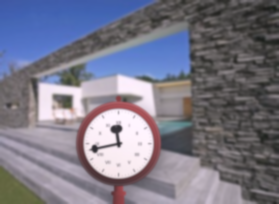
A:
**11:43**
